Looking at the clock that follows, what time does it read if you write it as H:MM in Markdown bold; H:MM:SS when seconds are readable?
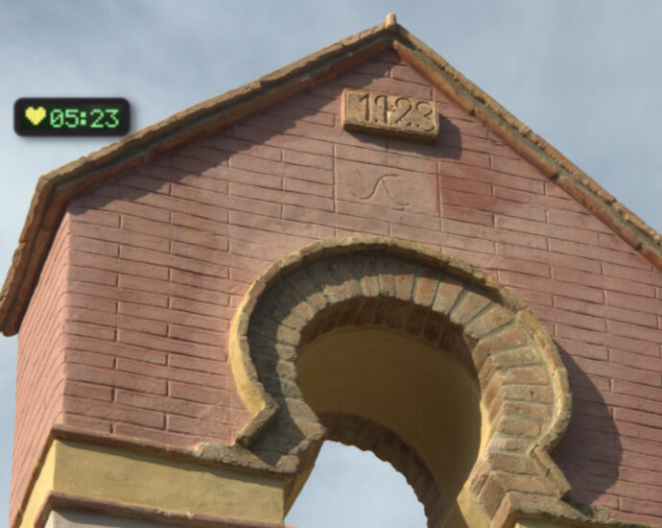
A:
**5:23**
